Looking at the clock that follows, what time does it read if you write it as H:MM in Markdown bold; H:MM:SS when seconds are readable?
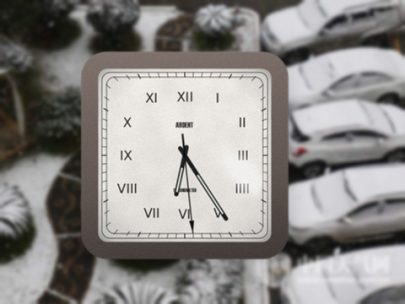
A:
**6:24:29**
